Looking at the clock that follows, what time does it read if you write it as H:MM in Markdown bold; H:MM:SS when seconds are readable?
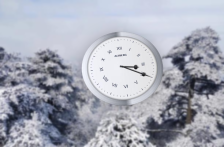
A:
**3:20**
